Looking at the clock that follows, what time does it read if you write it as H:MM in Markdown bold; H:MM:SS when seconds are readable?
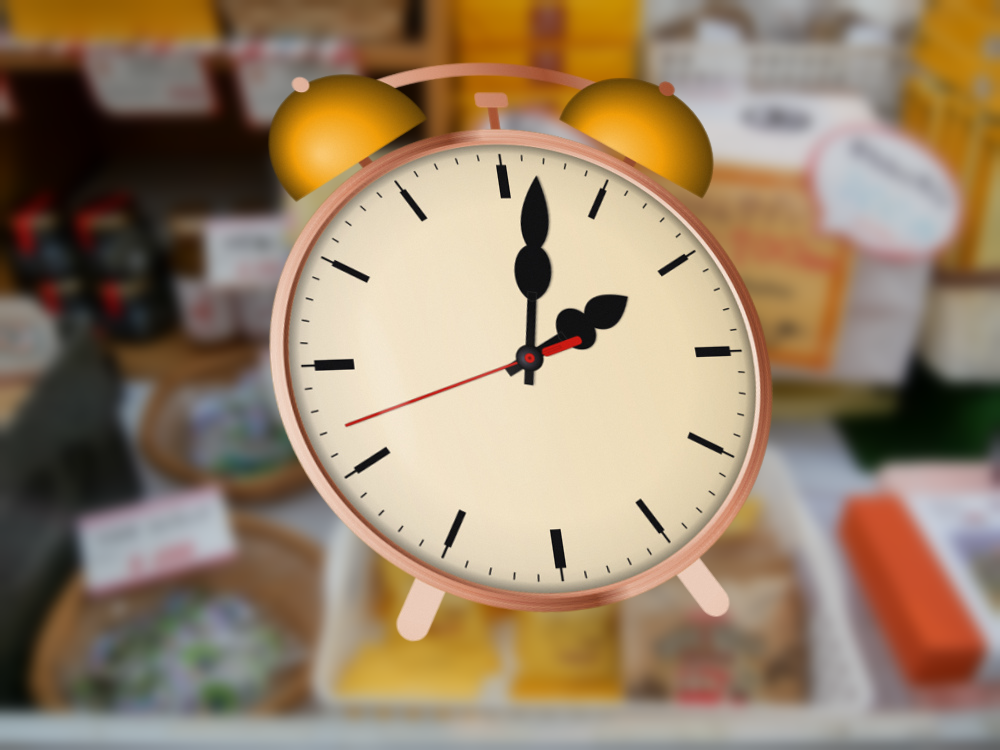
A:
**2:01:42**
